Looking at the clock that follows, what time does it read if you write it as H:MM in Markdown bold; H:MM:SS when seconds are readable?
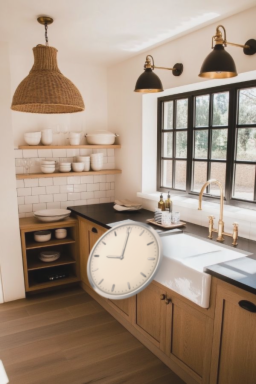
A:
**9:00**
